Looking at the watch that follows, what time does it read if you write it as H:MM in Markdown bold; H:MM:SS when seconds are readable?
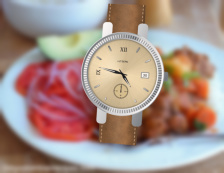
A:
**4:47**
